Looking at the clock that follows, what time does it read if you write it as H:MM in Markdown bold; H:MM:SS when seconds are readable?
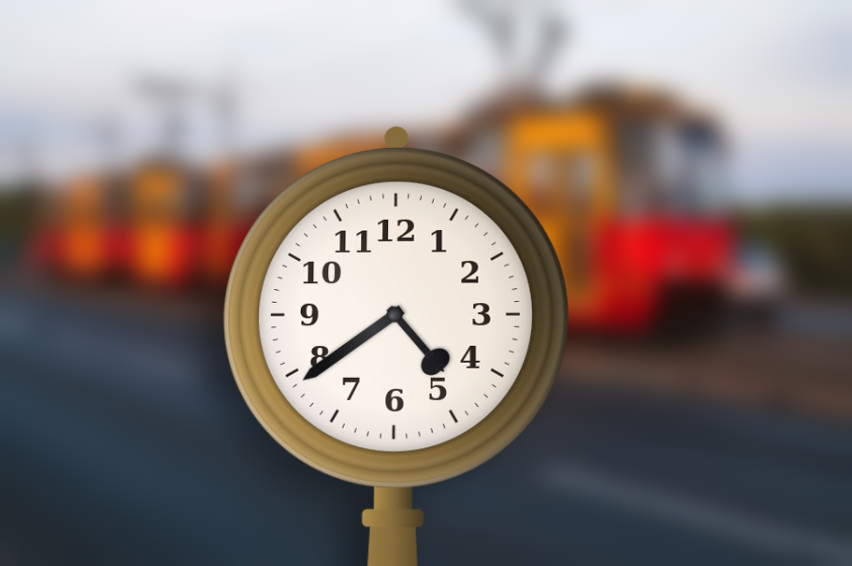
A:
**4:39**
